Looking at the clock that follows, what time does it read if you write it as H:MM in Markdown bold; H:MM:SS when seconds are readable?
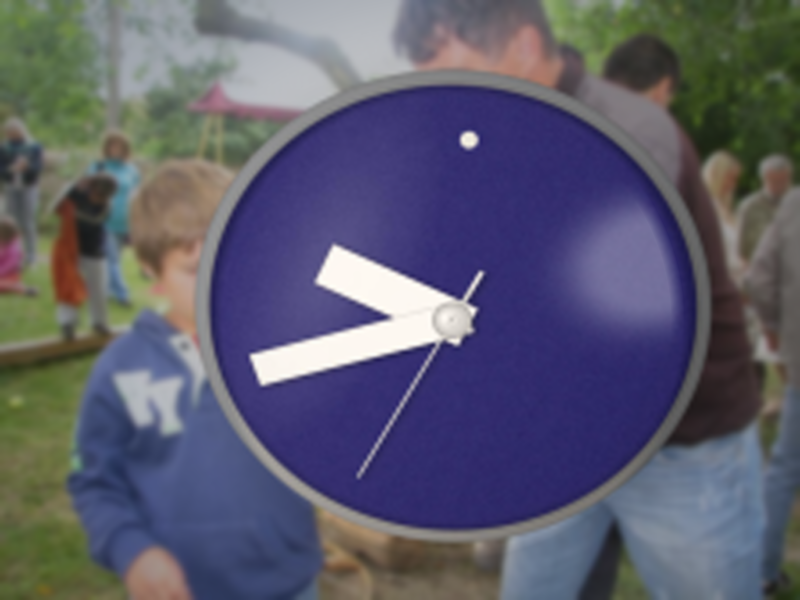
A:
**9:41:34**
